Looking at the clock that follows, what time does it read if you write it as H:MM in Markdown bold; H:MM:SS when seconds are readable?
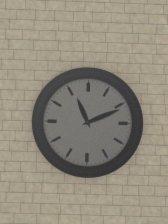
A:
**11:11**
